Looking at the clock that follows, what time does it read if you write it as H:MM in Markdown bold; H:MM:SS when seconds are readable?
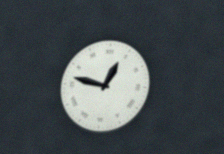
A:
**12:47**
